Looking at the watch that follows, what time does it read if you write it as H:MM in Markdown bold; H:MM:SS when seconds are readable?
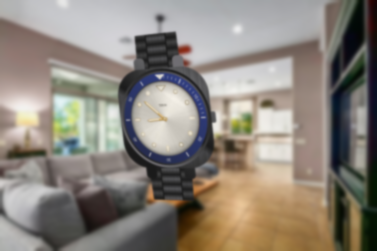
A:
**8:52**
